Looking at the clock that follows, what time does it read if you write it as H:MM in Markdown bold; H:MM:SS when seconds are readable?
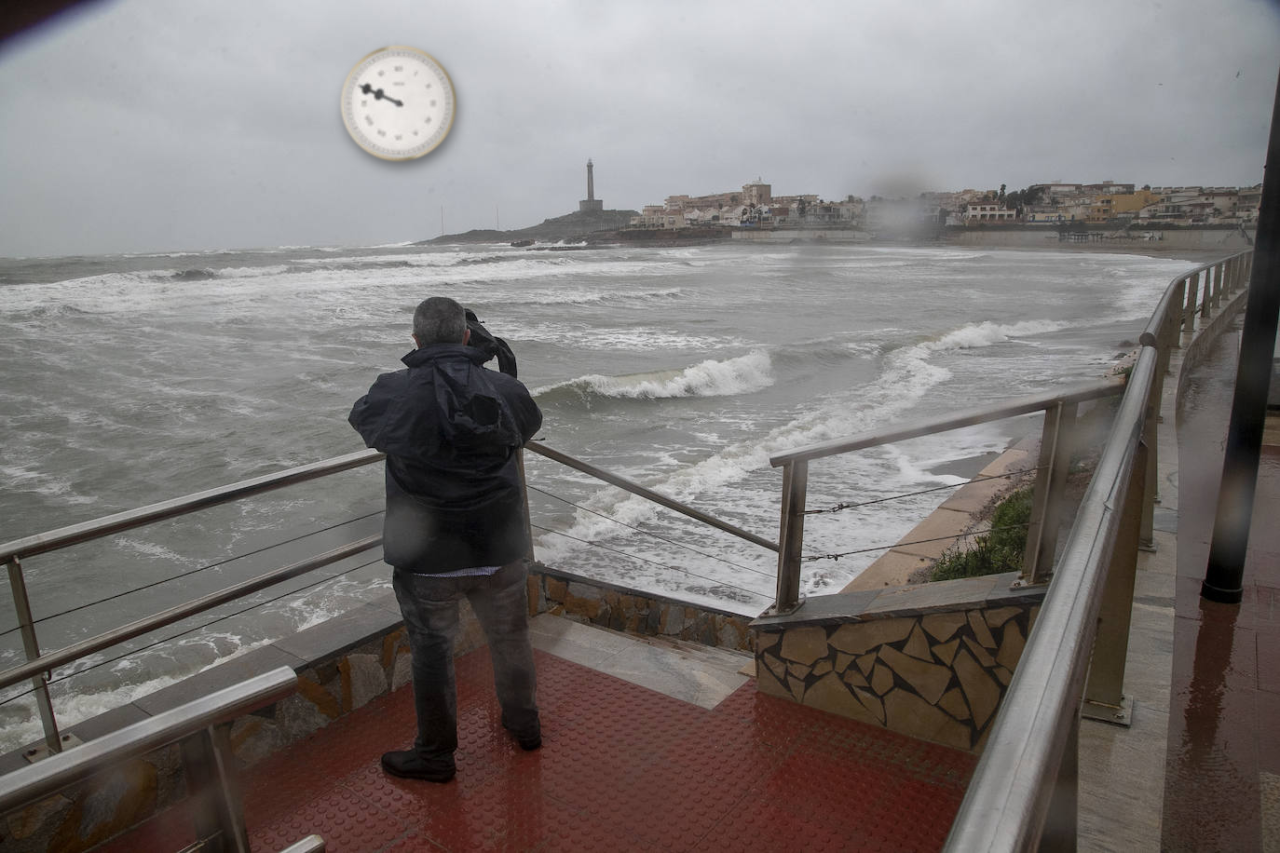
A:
**9:49**
